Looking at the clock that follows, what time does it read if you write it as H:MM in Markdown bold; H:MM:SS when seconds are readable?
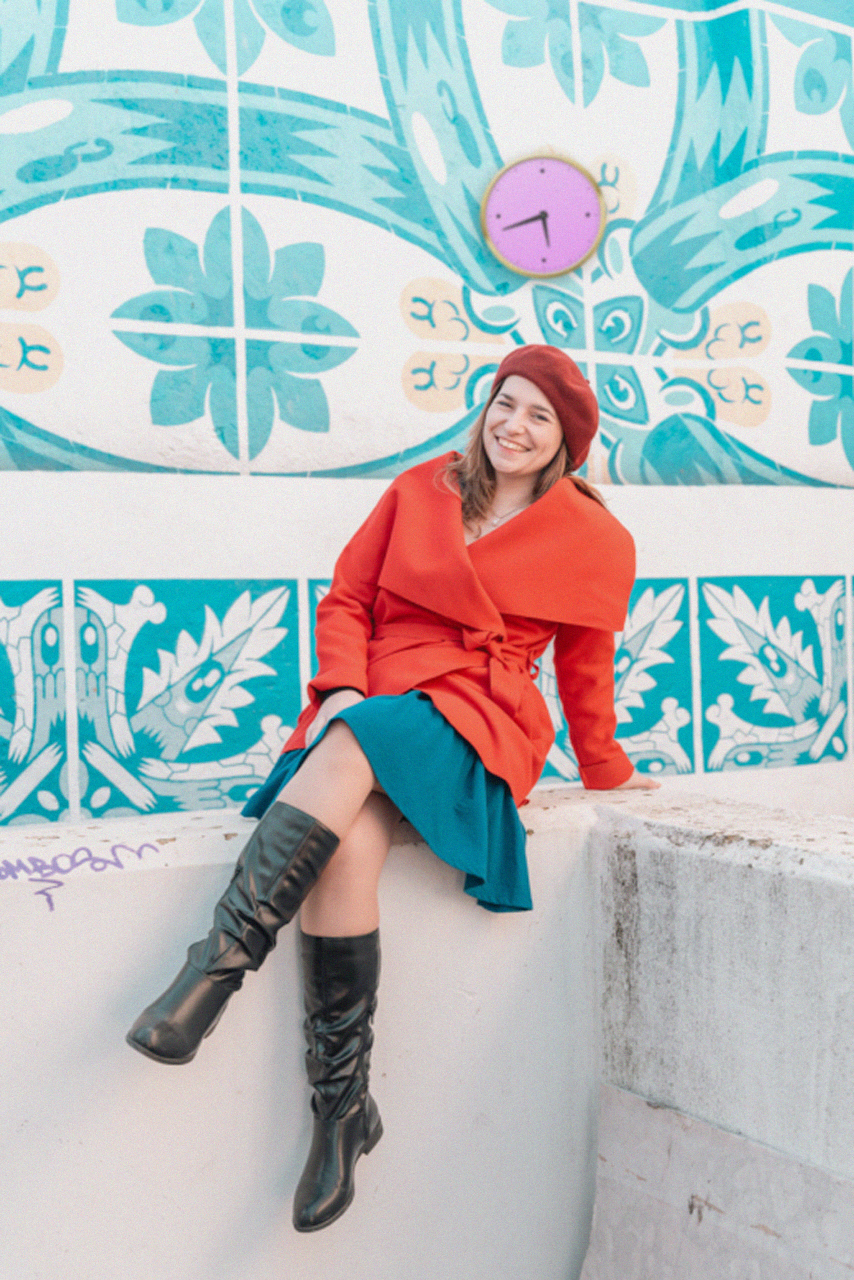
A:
**5:42**
